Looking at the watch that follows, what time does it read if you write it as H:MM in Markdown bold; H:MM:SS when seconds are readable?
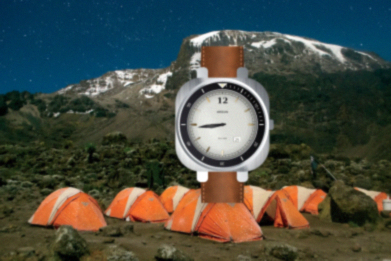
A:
**8:44**
